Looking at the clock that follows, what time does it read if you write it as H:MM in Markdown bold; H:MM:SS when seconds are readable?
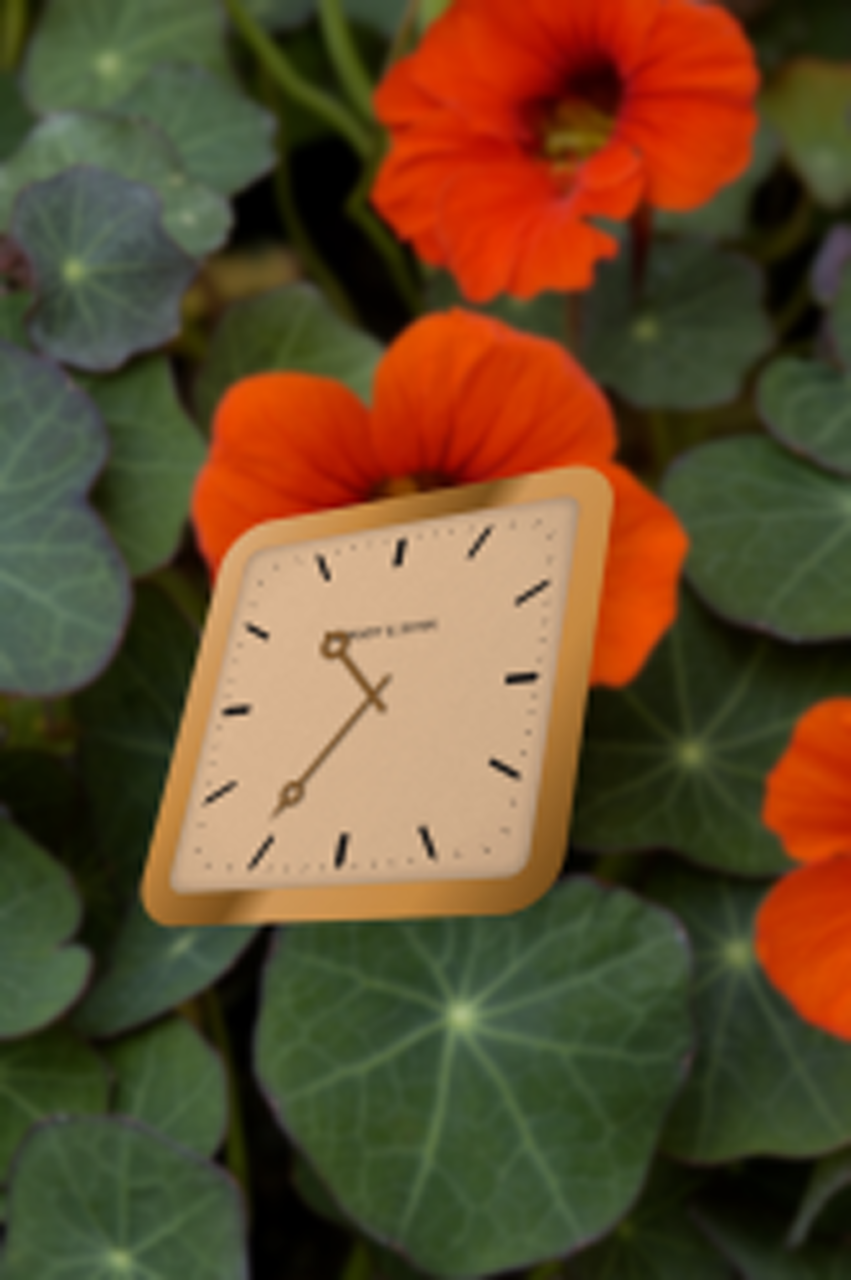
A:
**10:36**
